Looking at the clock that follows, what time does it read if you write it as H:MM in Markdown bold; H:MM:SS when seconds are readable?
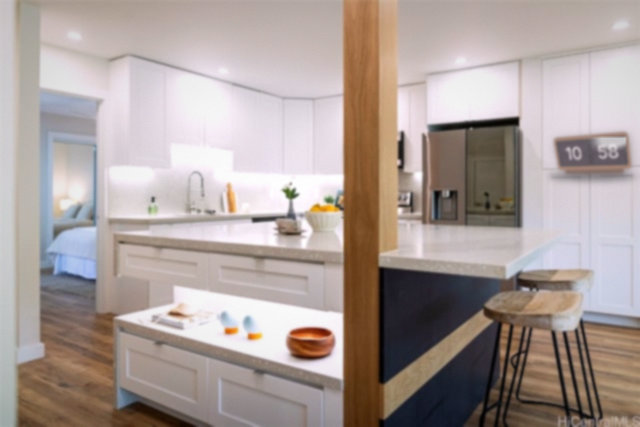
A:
**10:58**
